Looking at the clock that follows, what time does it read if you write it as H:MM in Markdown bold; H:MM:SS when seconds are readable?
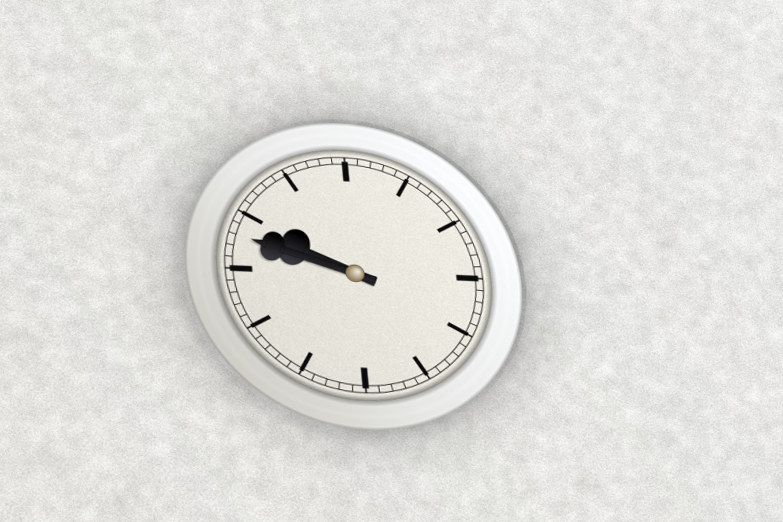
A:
**9:48**
